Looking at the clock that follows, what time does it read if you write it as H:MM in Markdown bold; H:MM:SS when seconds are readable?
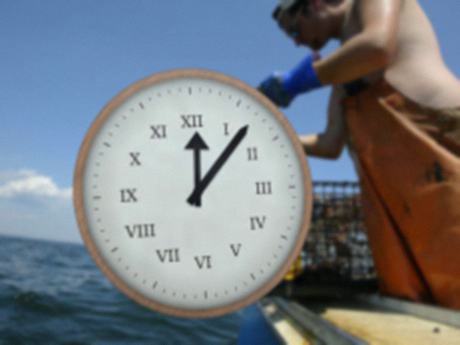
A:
**12:07**
